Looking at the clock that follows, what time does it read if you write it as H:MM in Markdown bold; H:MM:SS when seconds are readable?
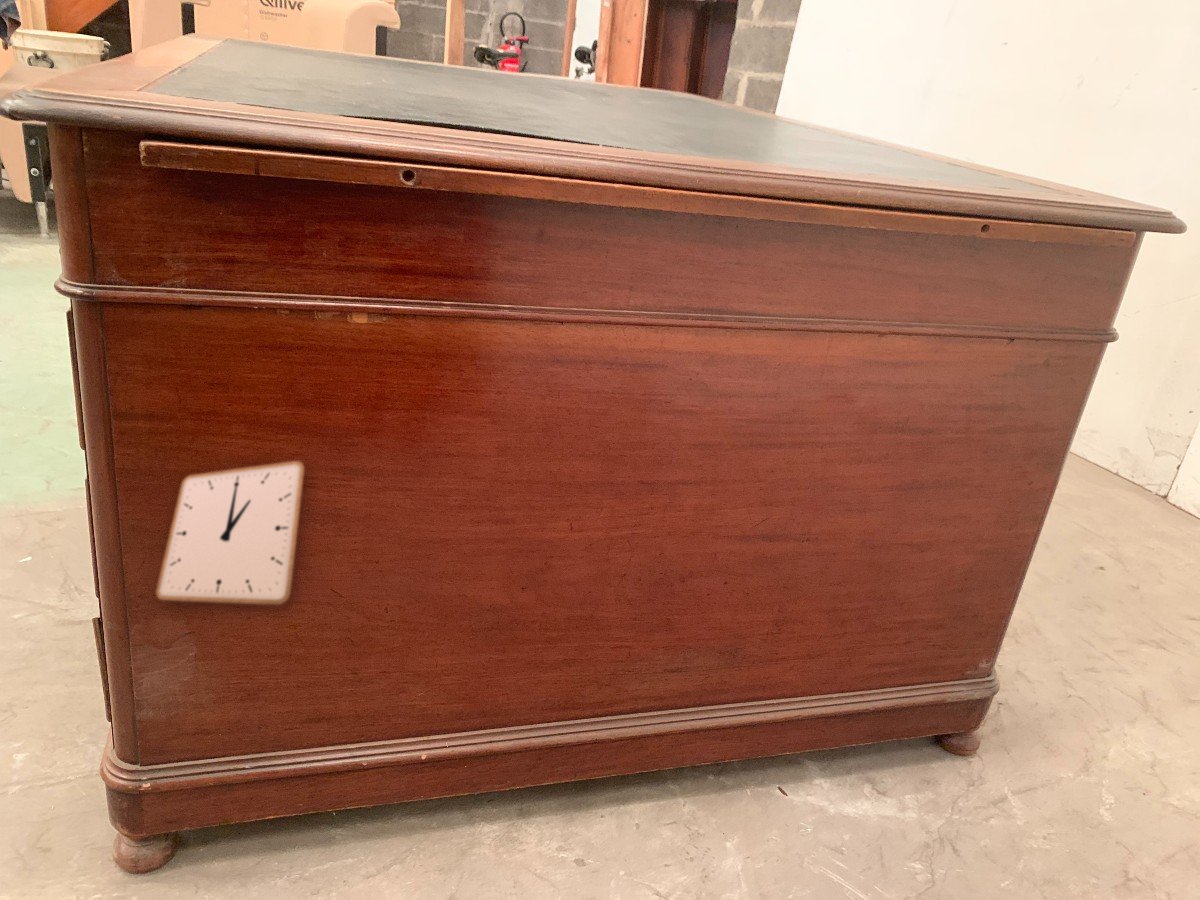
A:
**1:00**
